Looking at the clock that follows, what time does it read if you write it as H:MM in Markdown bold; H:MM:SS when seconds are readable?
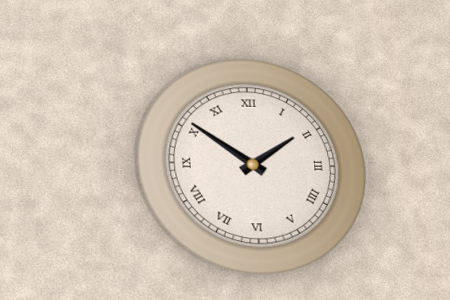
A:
**1:51**
